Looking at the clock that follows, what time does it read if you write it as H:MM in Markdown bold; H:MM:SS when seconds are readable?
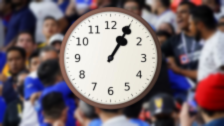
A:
**1:05**
